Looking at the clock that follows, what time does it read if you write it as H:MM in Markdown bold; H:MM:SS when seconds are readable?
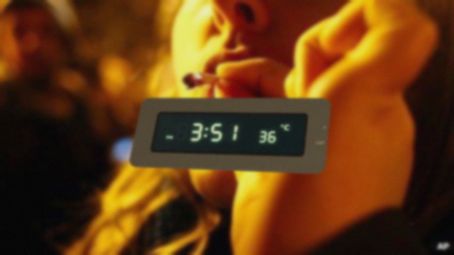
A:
**3:51**
